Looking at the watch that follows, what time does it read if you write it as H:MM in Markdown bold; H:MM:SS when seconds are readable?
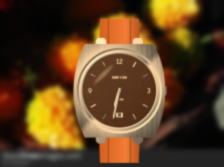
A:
**6:32**
